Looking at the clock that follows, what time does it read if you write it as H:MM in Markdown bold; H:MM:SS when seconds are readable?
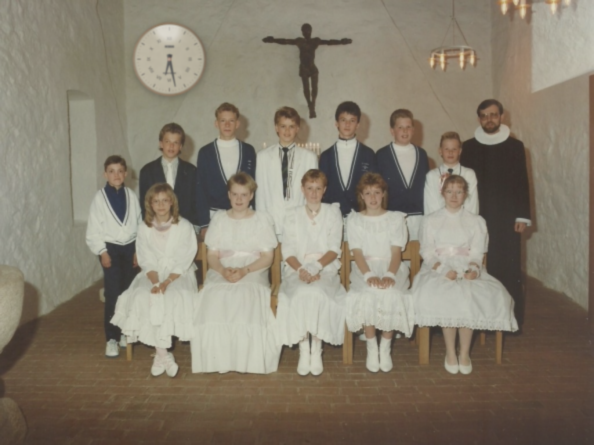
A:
**6:28**
